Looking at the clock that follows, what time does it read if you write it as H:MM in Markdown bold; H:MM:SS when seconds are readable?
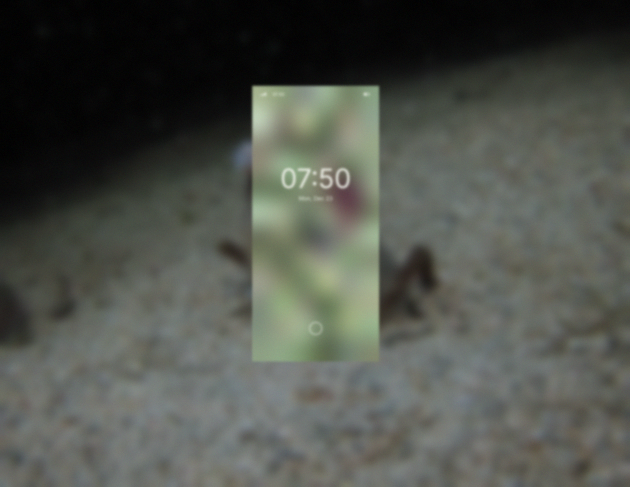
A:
**7:50**
